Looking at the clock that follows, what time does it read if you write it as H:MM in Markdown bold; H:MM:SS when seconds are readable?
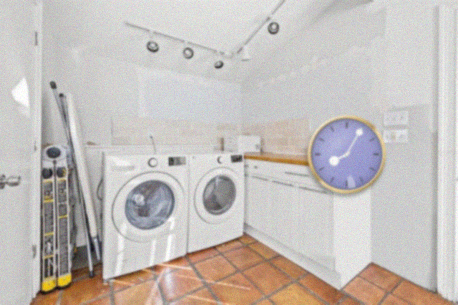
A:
**8:05**
